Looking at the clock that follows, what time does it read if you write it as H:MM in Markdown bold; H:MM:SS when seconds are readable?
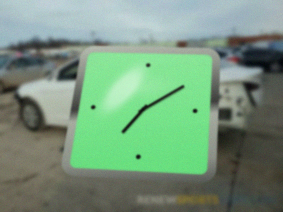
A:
**7:09**
